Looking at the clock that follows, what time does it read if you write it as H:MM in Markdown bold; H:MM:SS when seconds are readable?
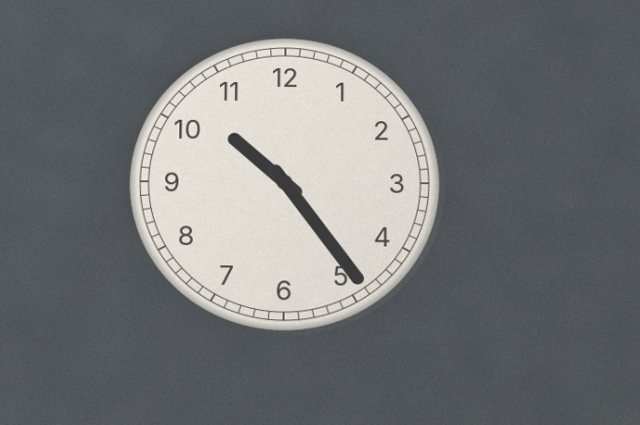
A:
**10:24**
